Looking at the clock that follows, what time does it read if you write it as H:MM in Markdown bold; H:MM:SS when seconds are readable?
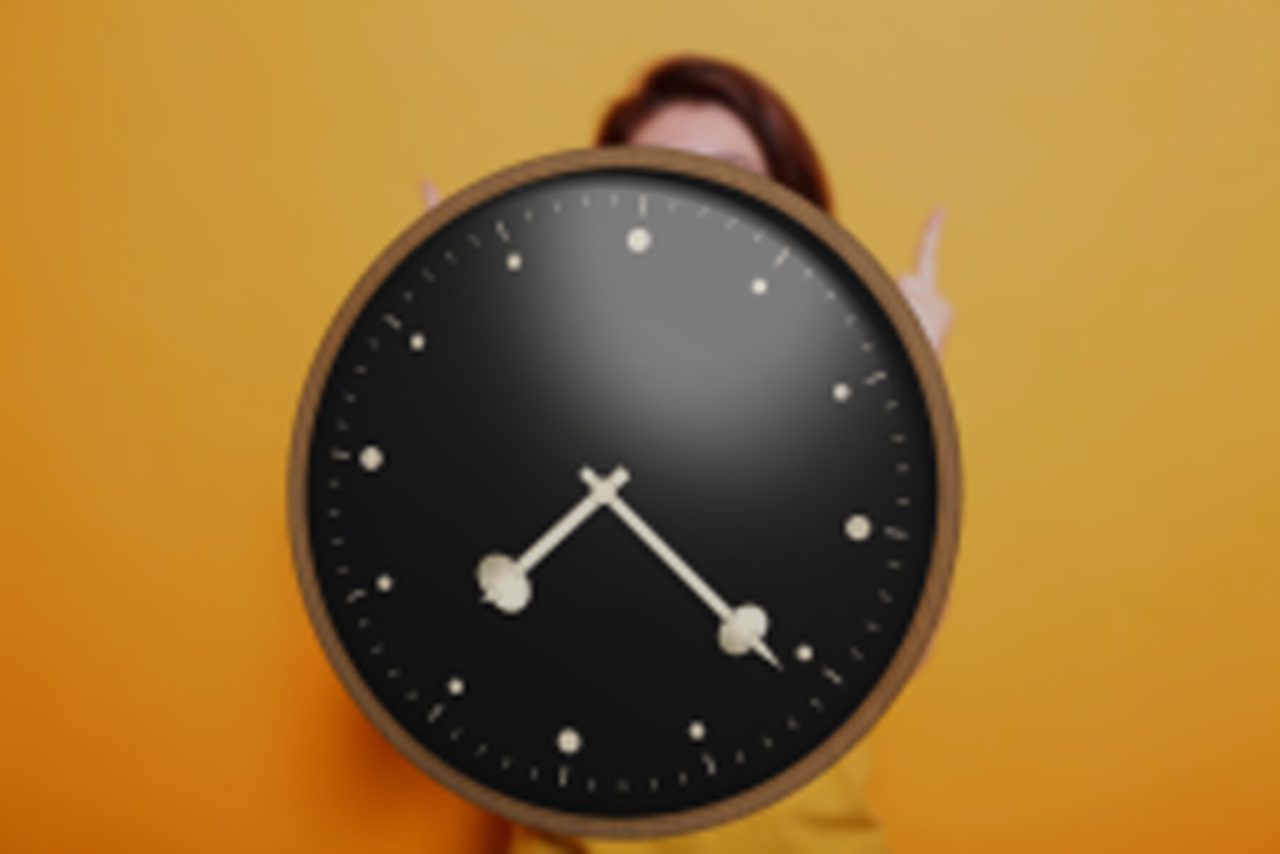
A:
**7:21**
